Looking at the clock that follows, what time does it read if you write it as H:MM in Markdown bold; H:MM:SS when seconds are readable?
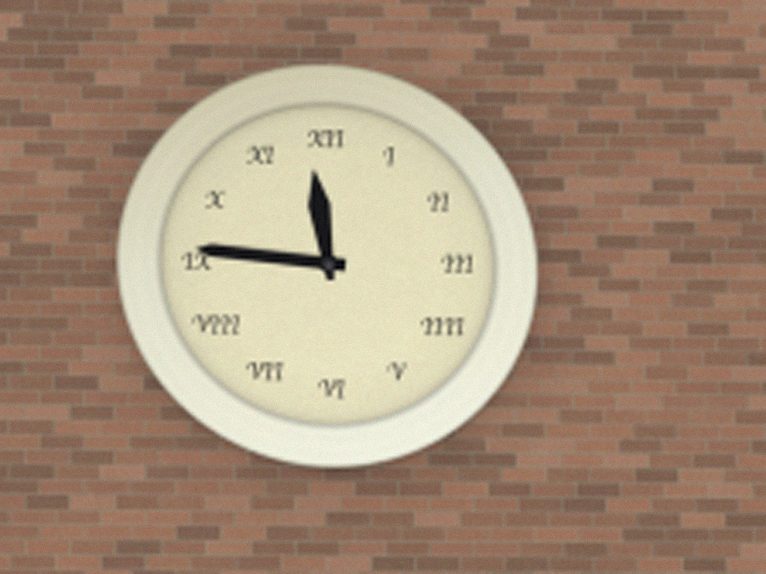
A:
**11:46**
